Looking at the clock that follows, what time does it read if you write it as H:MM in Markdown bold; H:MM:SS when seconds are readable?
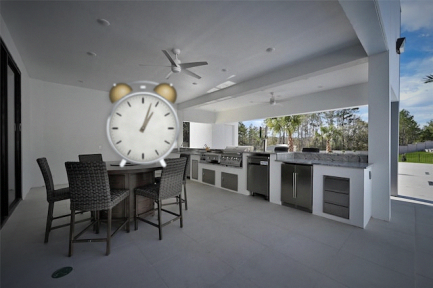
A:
**1:03**
